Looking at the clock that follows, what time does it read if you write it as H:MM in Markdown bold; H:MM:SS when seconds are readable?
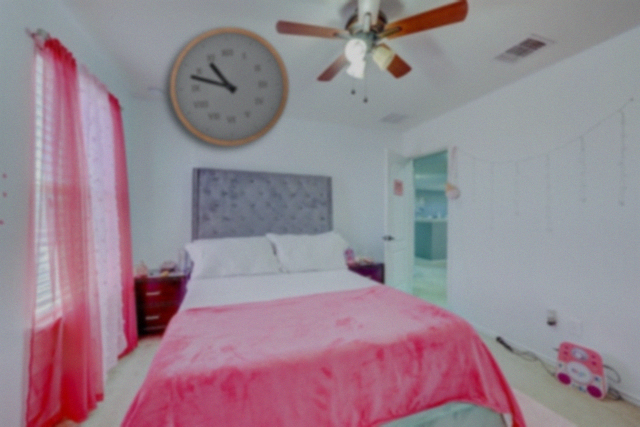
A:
**10:48**
